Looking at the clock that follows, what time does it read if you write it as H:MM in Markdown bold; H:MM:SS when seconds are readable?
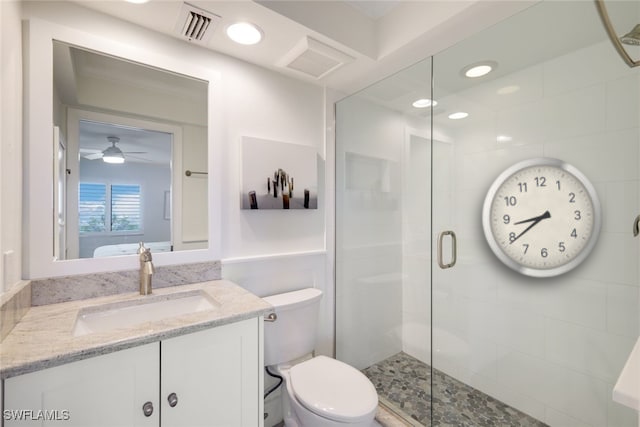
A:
**8:39**
